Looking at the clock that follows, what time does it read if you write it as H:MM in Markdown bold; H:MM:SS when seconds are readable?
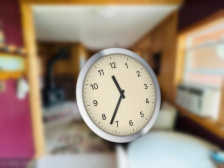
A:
**11:37**
